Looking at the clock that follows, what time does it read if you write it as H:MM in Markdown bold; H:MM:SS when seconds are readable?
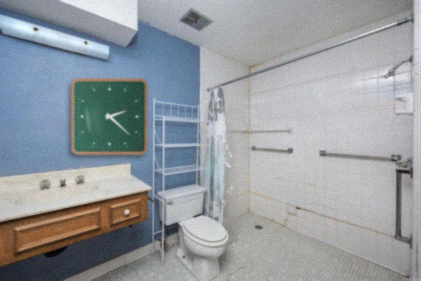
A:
**2:22**
